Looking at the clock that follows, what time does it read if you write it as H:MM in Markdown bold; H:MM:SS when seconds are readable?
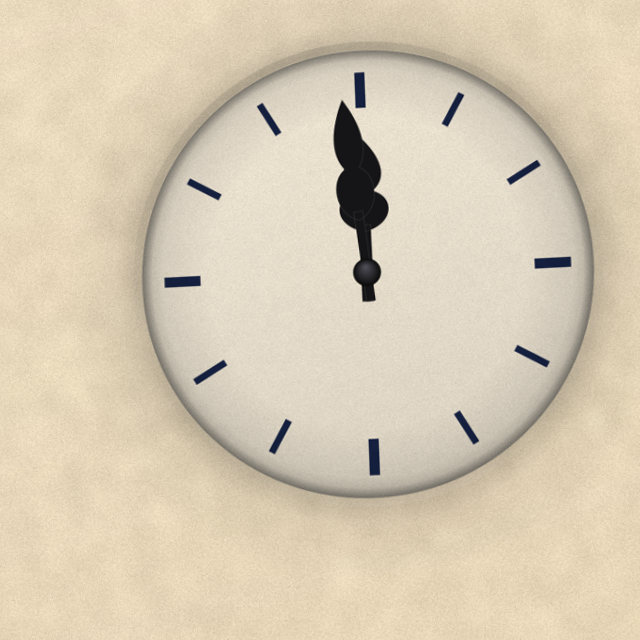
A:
**11:59**
